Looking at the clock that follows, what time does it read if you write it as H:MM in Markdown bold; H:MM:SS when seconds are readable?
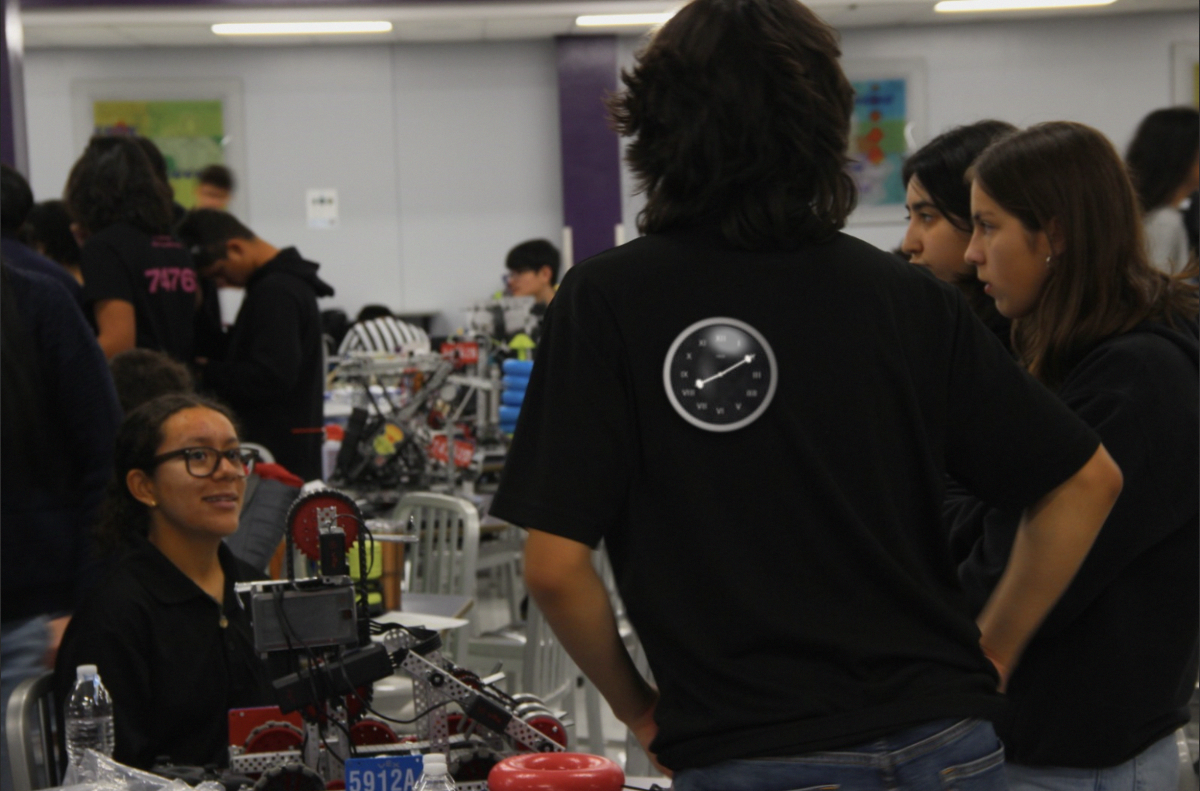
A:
**8:10**
